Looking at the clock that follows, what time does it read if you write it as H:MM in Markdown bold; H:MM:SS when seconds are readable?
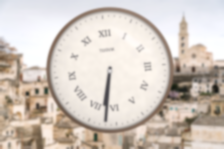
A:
**6:32**
